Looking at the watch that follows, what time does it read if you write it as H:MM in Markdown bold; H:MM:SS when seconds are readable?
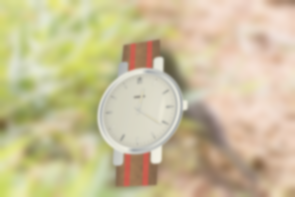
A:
**12:21**
